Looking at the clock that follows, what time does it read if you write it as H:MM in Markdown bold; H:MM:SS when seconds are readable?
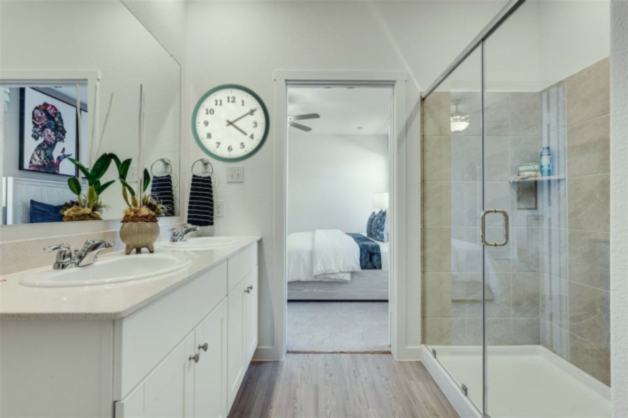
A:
**4:10**
